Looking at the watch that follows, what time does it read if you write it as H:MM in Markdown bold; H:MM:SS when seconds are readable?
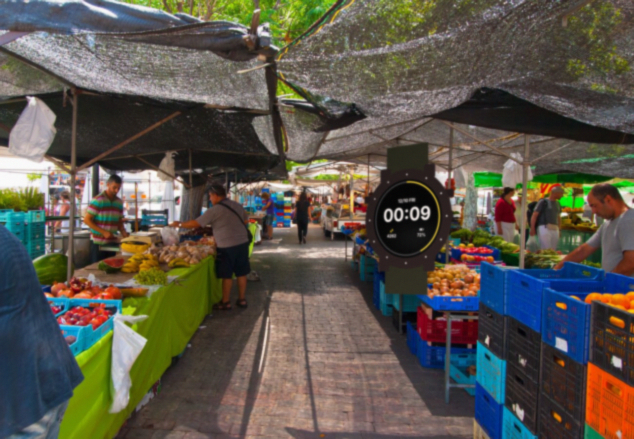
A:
**0:09**
